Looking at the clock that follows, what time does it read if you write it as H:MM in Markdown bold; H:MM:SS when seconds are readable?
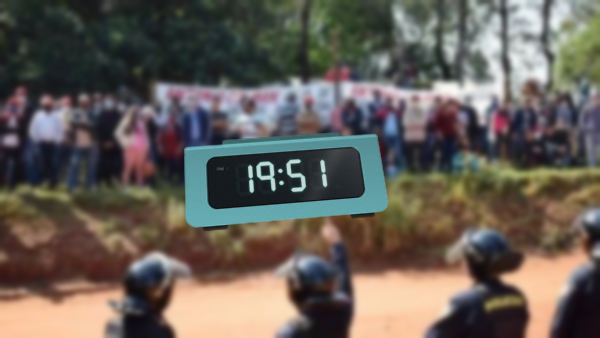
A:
**19:51**
